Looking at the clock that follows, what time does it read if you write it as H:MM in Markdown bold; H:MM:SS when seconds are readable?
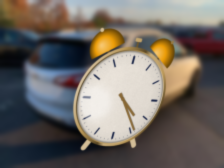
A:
**4:24**
